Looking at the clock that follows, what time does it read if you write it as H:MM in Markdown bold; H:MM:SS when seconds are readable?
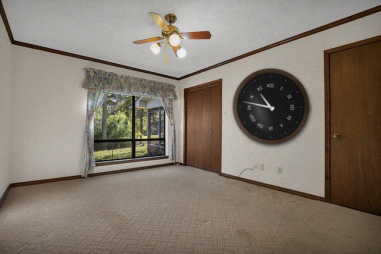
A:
**10:47**
